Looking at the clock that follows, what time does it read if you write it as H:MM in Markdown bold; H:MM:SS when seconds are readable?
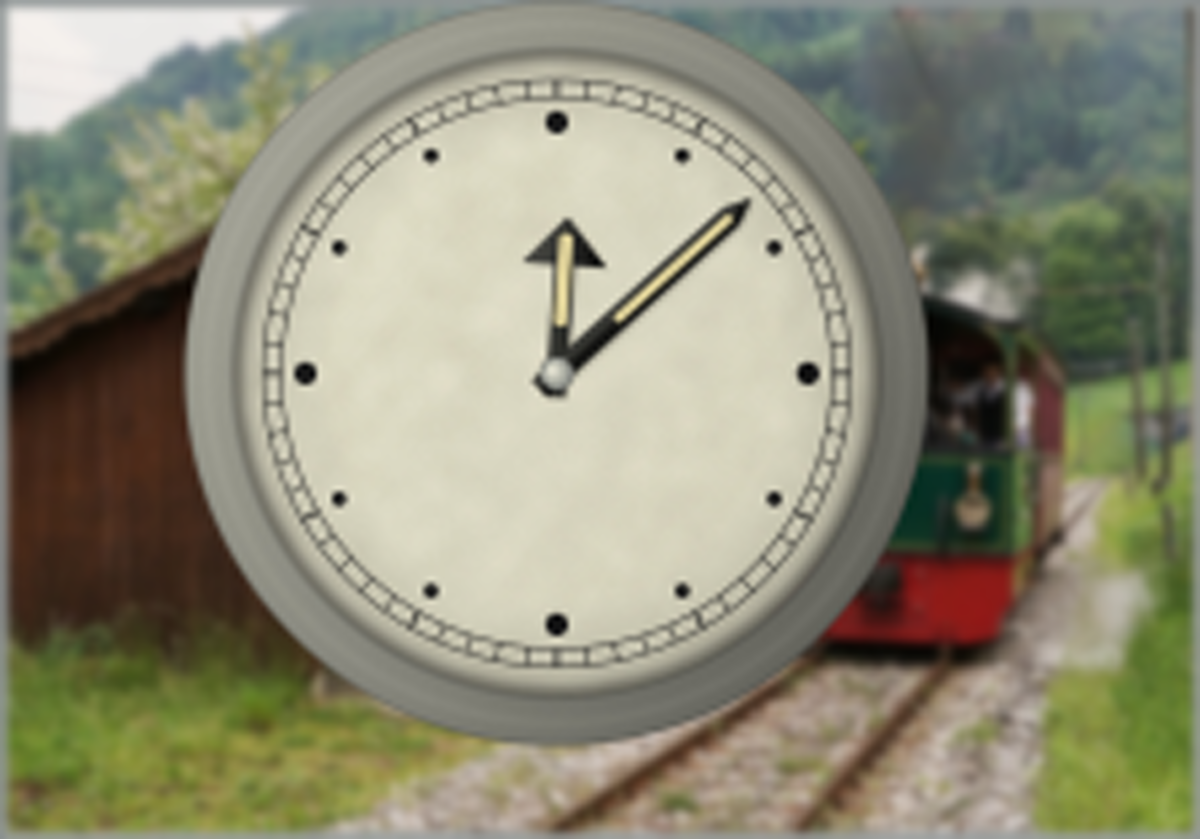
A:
**12:08**
